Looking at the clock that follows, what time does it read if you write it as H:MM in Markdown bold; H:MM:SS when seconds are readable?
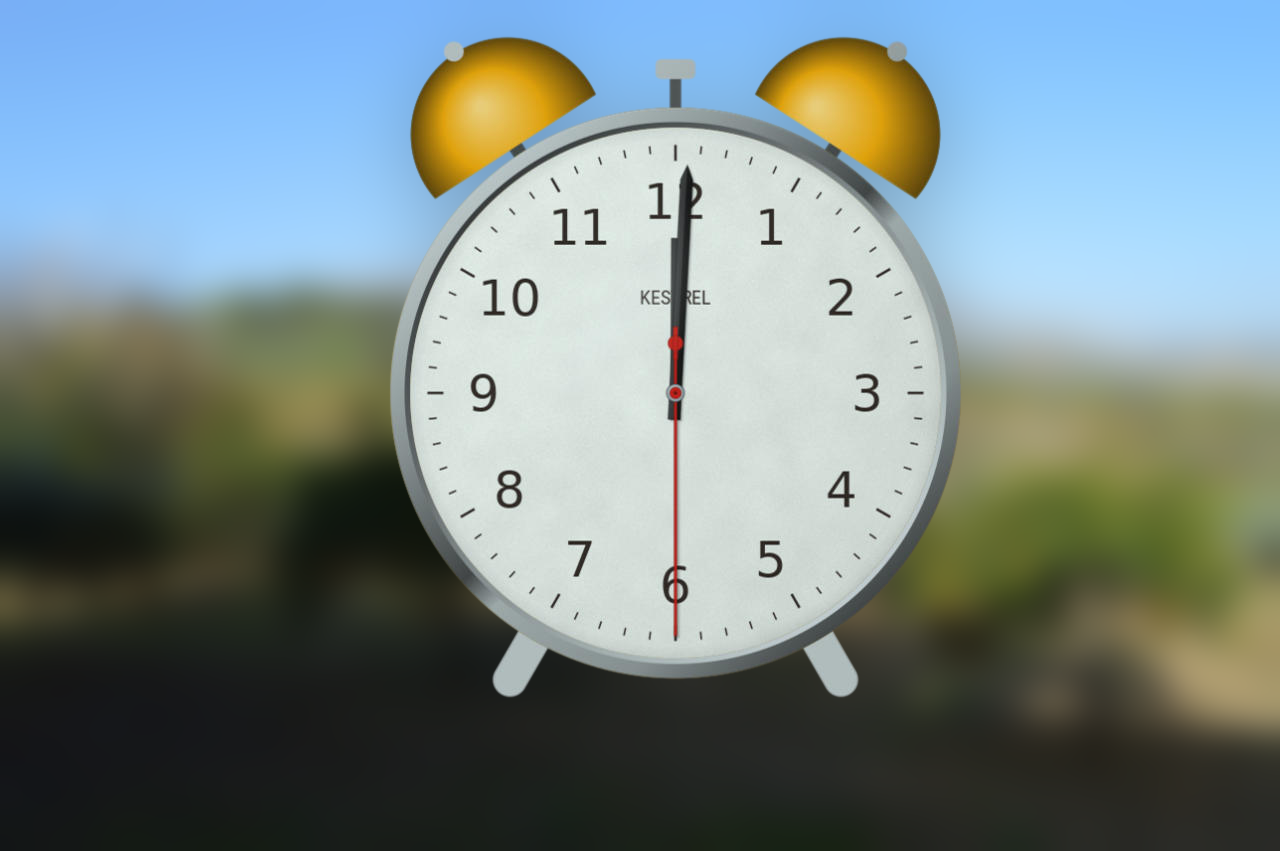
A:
**12:00:30**
